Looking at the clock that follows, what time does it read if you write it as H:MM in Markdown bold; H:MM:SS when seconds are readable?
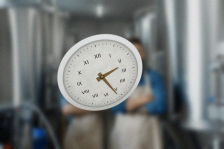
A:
**2:26**
